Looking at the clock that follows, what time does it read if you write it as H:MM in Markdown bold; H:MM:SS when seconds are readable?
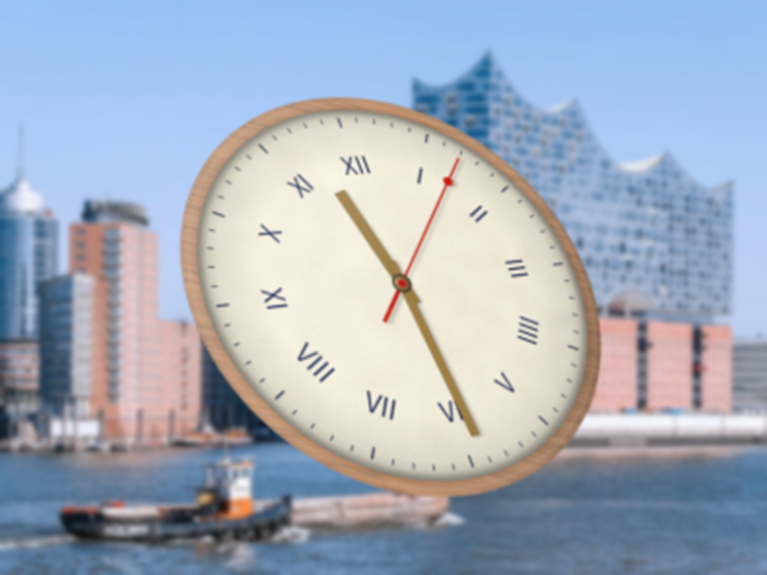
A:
**11:29:07**
